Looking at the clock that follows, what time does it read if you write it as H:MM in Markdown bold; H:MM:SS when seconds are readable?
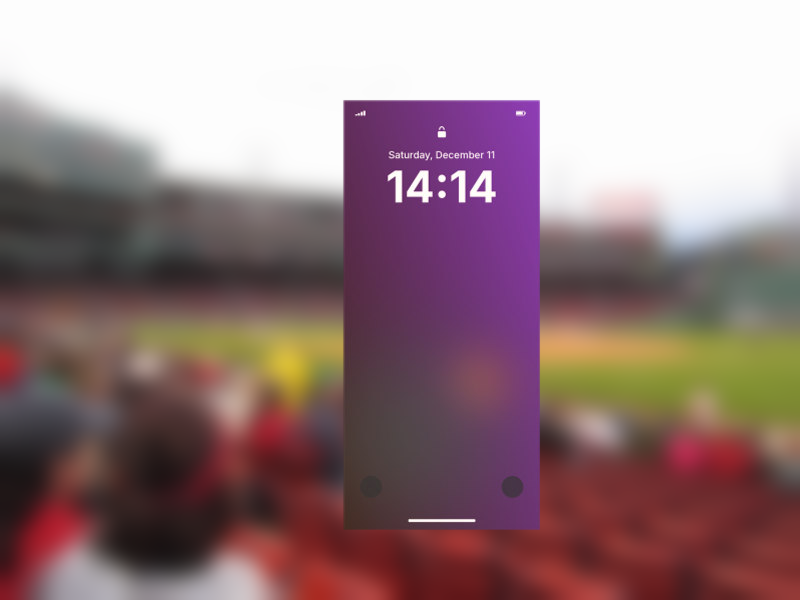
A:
**14:14**
